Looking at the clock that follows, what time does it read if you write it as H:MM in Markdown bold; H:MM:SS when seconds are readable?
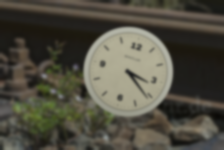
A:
**3:21**
